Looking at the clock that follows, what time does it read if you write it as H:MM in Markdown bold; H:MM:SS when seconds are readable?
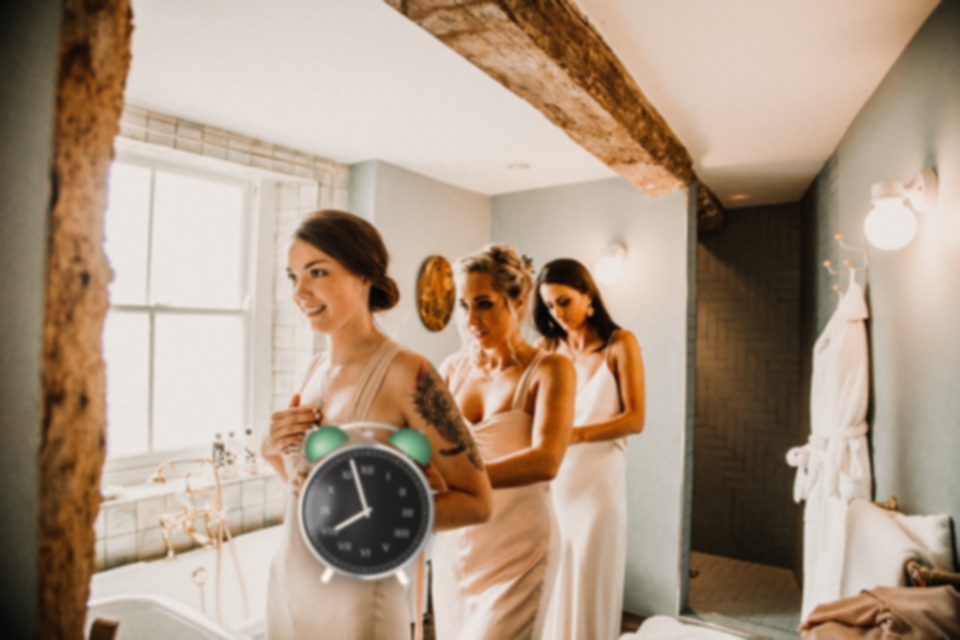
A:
**7:57**
